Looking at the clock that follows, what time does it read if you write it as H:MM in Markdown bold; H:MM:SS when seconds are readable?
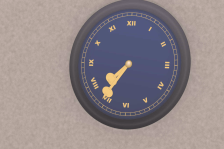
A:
**7:36**
